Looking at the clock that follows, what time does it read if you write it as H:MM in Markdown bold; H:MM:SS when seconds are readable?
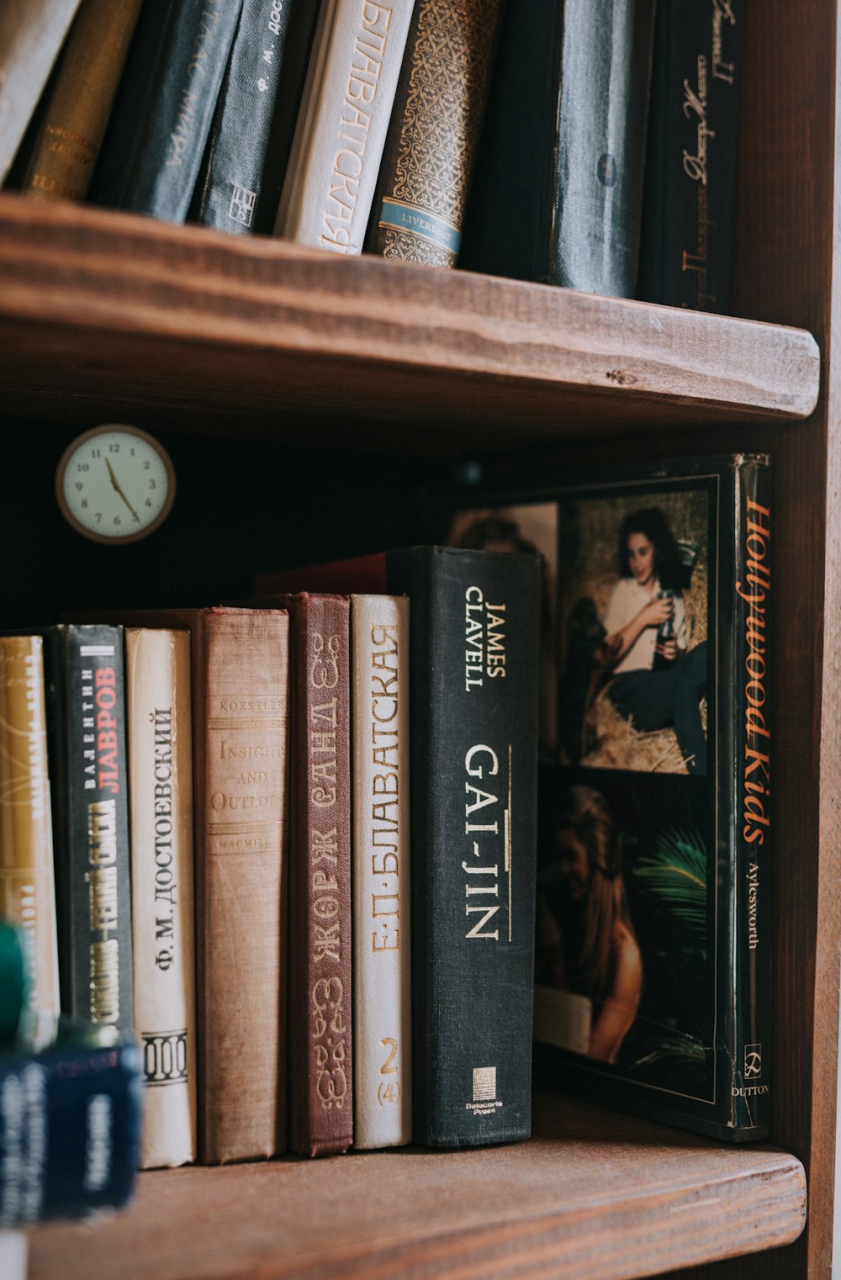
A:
**11:25**
